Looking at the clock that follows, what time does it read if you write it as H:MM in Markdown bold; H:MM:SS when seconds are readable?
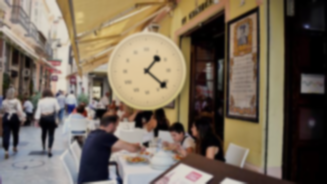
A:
**1:22**
